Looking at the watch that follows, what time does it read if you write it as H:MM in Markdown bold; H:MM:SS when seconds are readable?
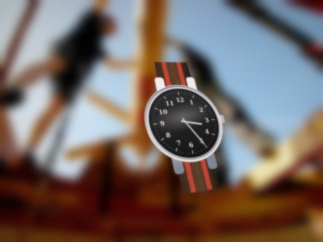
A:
**3:25**
